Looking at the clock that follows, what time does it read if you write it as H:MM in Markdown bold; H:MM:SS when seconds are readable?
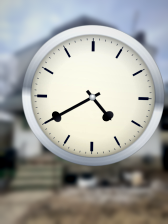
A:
**4:40**
